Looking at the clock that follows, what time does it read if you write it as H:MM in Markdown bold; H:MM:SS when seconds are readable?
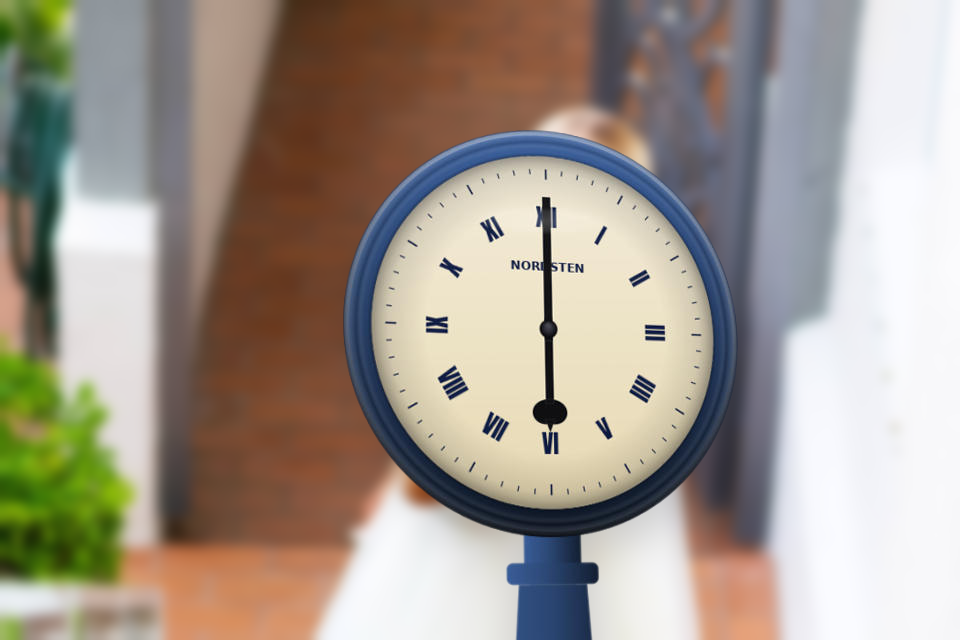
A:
**6:00**
